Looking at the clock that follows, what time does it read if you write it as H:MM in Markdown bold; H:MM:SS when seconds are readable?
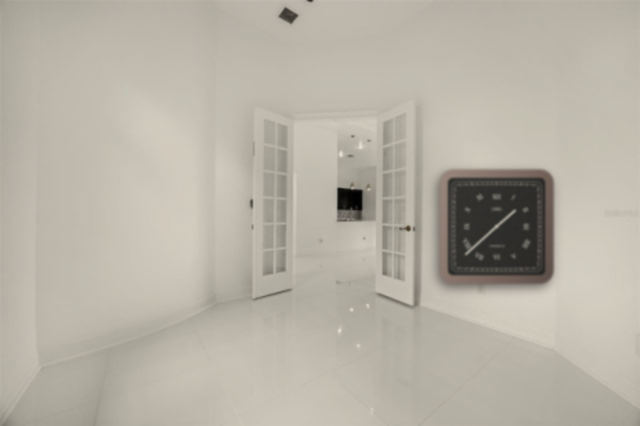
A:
**1:38**
